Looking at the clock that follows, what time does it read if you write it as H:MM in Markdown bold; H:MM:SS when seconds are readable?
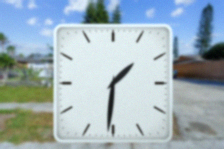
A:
**1:31**
